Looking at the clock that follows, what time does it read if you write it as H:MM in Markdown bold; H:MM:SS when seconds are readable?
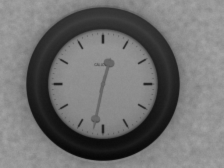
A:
**12:32**
